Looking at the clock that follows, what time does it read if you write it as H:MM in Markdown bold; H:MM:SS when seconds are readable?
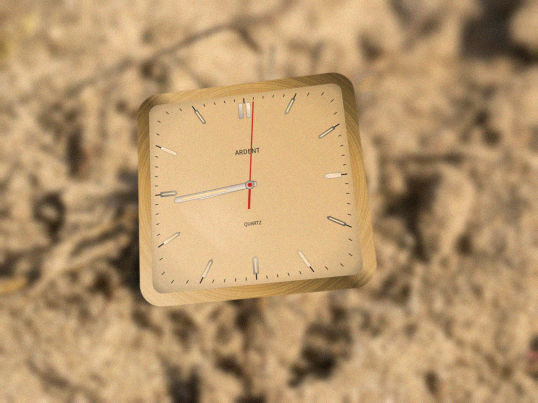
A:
**8:44:01**
